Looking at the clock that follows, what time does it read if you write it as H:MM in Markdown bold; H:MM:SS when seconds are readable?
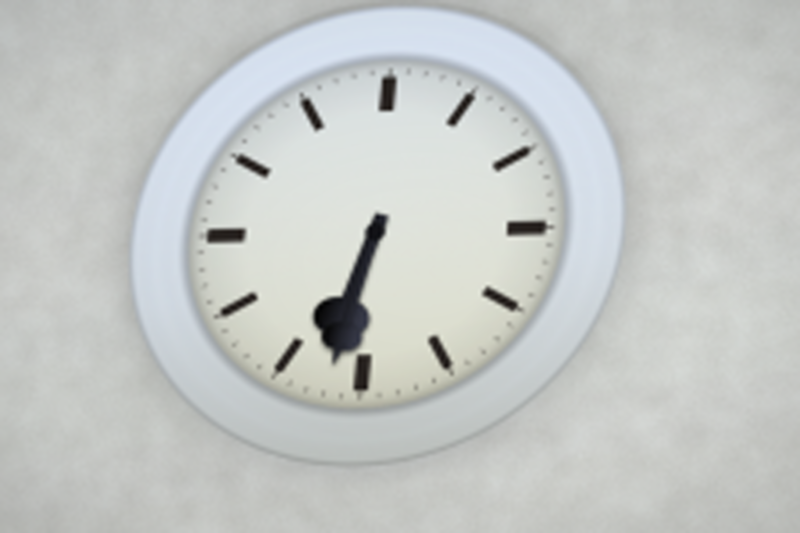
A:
**6:32**
